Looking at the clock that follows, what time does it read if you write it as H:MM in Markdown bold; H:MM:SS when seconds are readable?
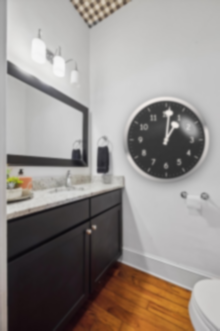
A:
**1:01**
